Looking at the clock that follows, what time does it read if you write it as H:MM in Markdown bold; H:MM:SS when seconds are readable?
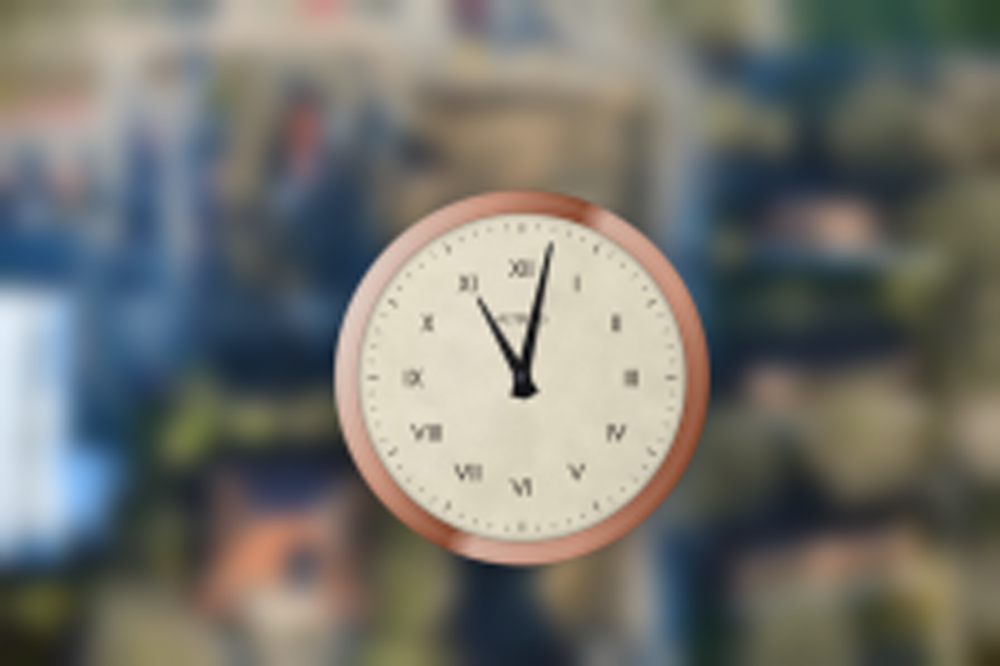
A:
**11:02**
